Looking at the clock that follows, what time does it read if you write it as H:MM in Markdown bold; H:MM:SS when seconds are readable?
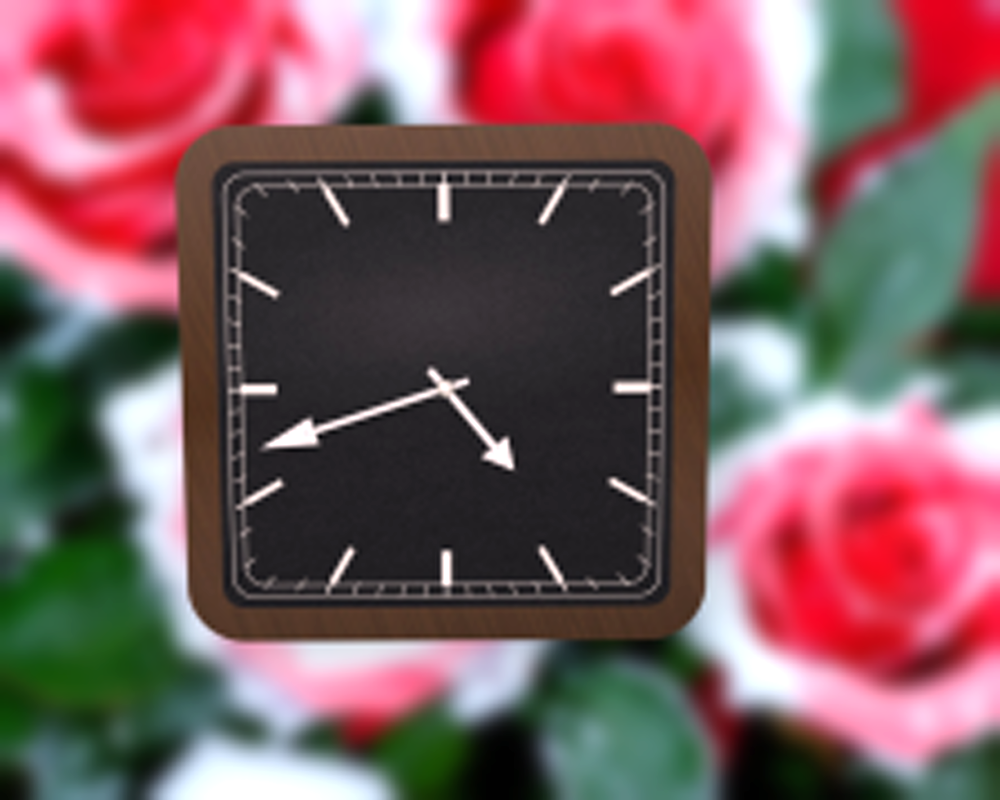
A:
**4:42**
